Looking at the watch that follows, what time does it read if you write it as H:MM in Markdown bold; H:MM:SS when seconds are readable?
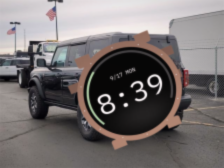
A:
**8:39**
